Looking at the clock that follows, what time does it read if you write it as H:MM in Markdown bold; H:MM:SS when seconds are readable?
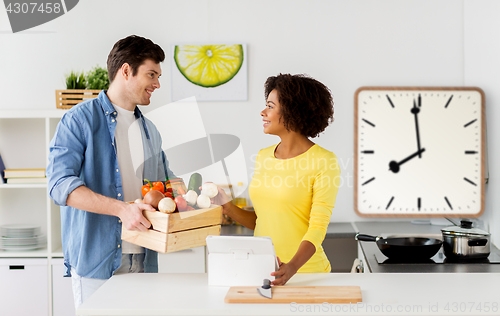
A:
**7:59**
